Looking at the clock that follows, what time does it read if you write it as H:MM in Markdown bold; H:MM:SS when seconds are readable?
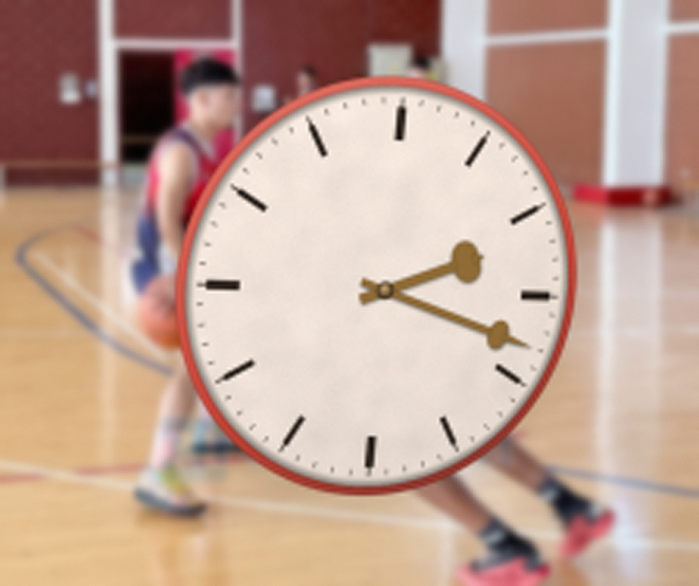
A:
**2:18**
